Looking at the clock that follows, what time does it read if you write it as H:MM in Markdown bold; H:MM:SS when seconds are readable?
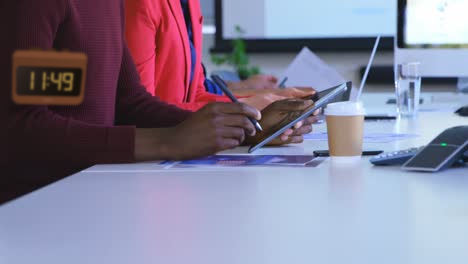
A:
**11:49**
